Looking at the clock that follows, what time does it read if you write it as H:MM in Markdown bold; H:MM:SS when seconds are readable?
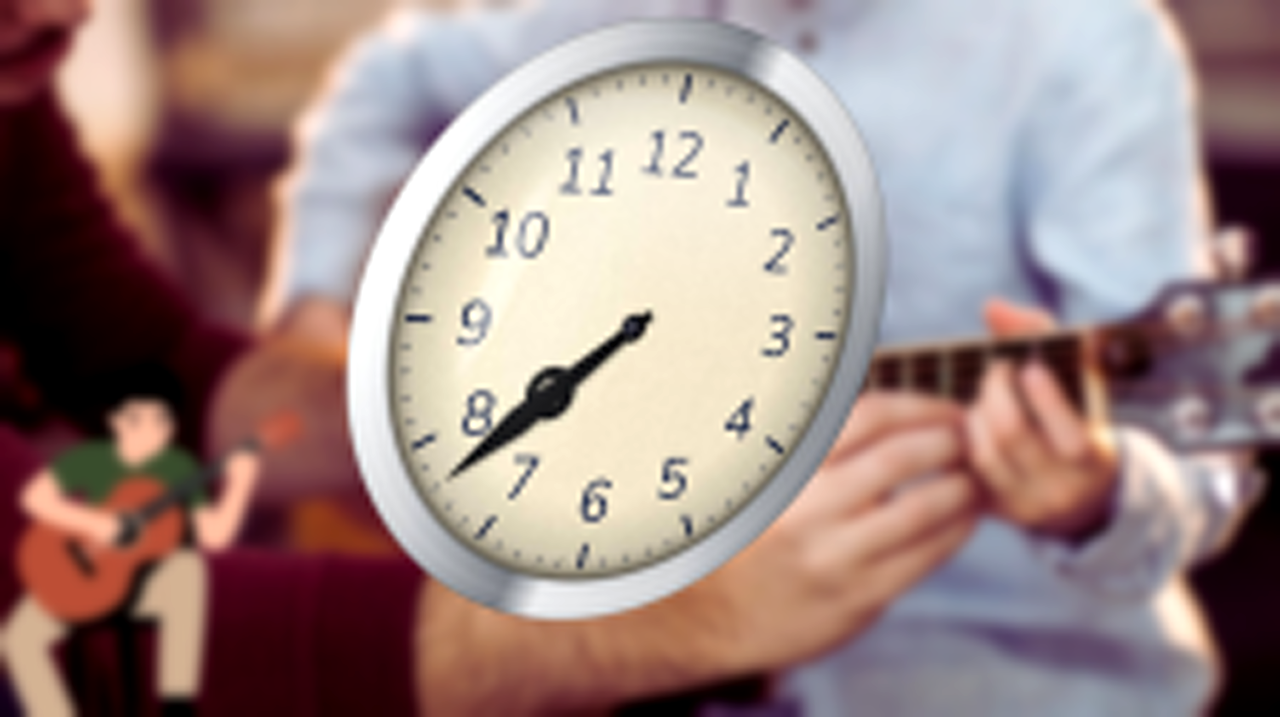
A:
**7:38**
